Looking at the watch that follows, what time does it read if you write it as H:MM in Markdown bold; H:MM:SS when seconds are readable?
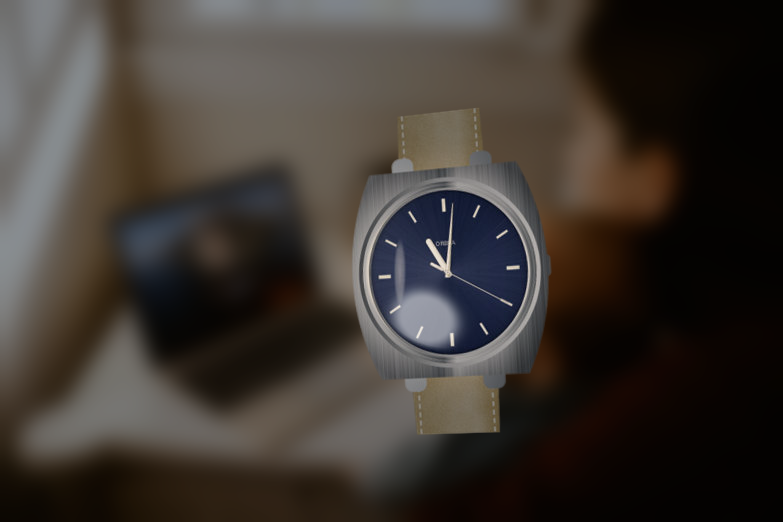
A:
**11:01:20**
